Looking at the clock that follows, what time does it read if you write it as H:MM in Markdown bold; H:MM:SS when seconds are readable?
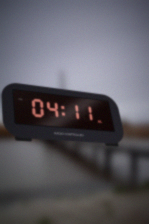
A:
**4:11**
